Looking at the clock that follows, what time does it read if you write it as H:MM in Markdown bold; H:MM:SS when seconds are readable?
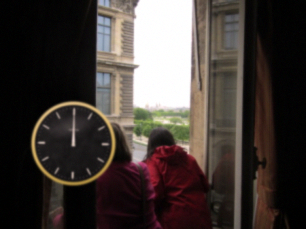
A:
**12:00**
